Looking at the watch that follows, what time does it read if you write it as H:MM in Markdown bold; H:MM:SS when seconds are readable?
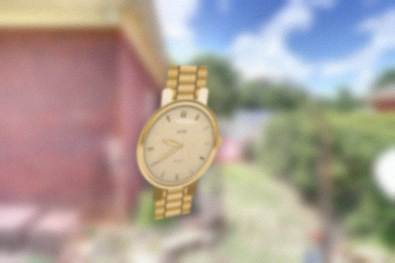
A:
**9:40**
